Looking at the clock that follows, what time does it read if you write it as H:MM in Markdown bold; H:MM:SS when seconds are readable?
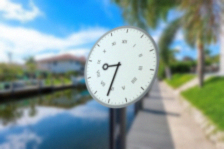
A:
**8:31**
